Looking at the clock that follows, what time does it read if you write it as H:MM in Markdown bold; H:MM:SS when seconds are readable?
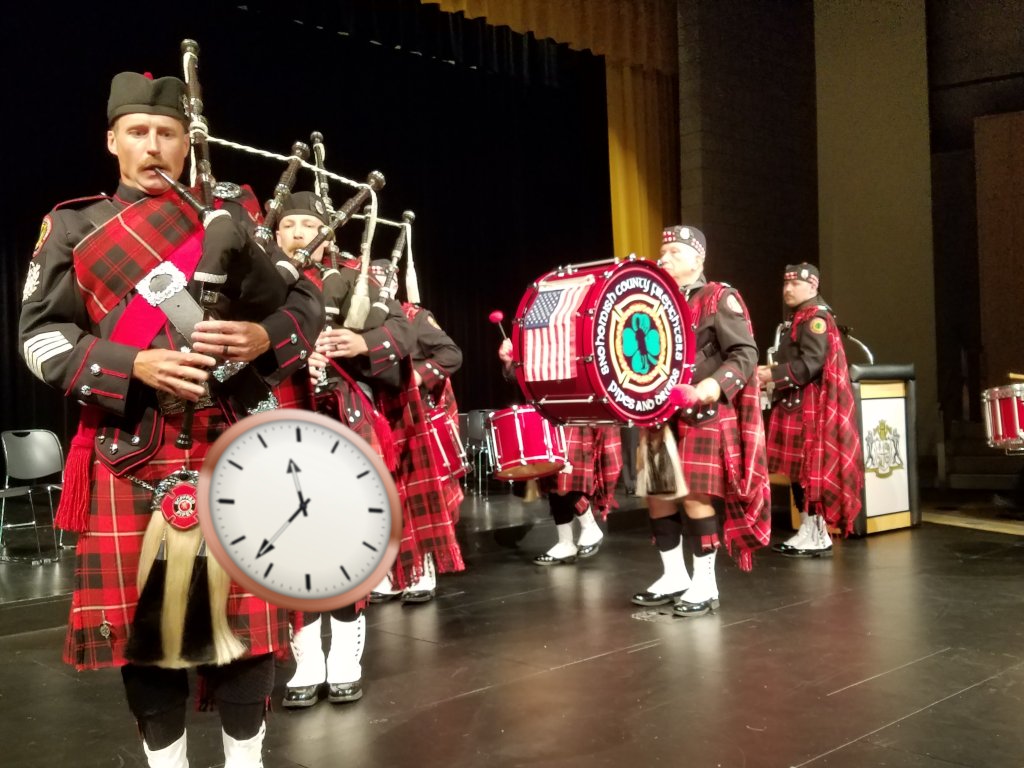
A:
**11:37**
